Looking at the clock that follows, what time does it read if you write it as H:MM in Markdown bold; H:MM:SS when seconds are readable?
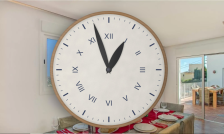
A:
**12:57**
